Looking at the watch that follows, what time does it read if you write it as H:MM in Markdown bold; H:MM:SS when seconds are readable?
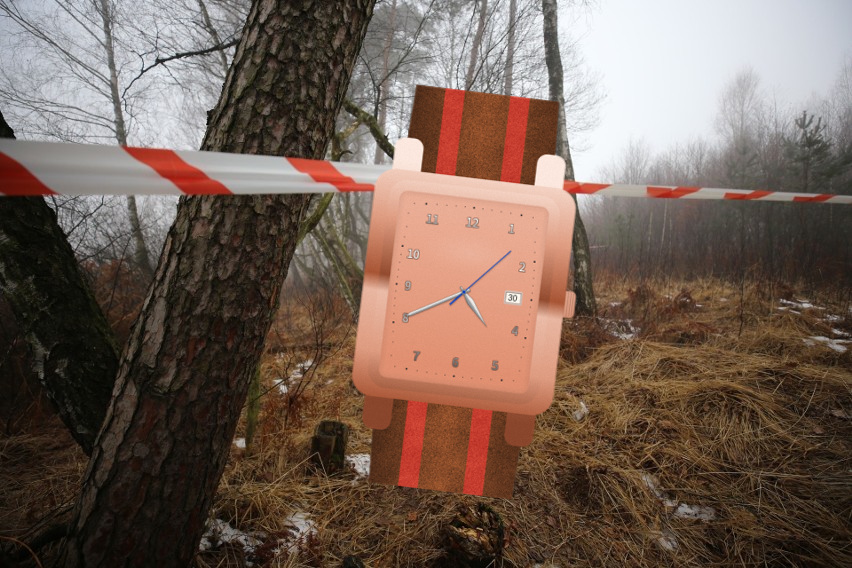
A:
**4:40:07**
